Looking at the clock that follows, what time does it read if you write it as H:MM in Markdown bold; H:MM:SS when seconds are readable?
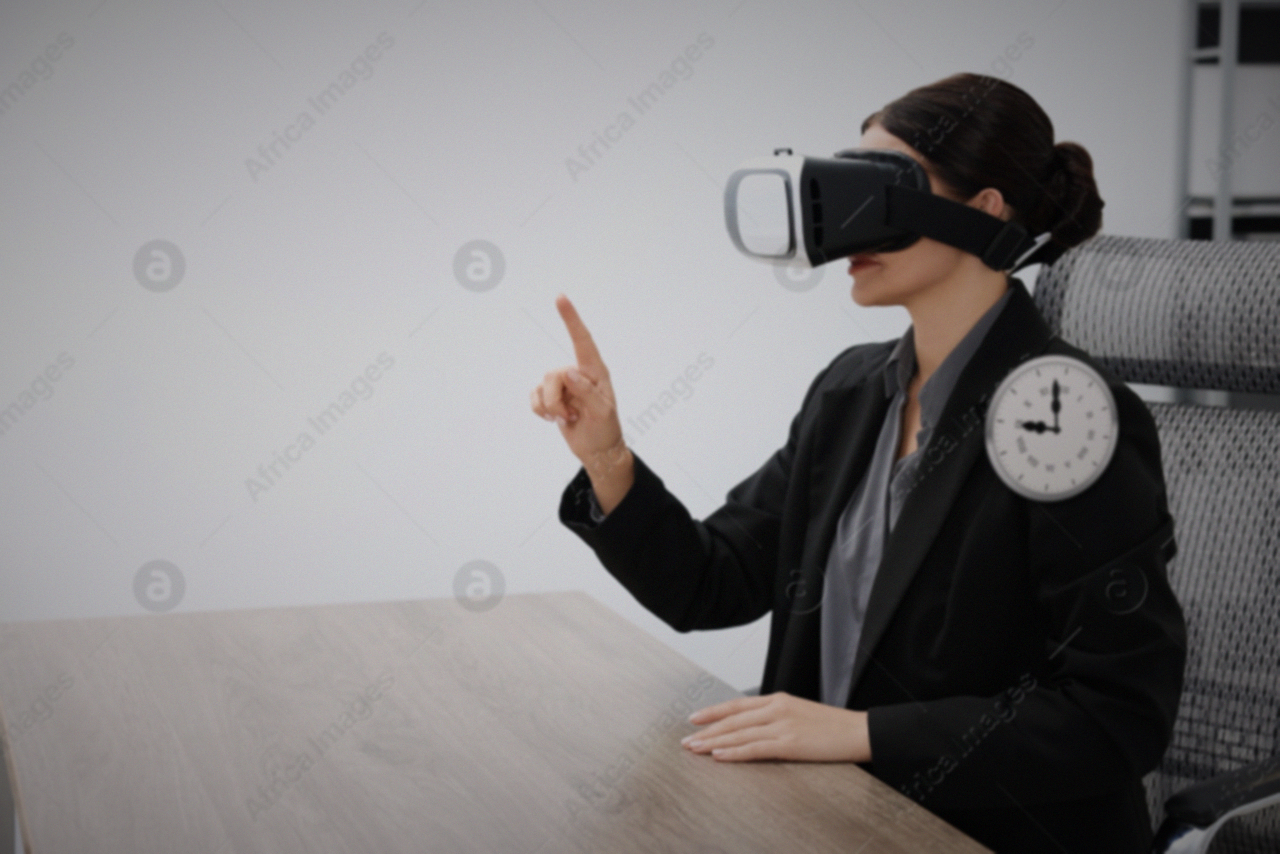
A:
**8:58**
